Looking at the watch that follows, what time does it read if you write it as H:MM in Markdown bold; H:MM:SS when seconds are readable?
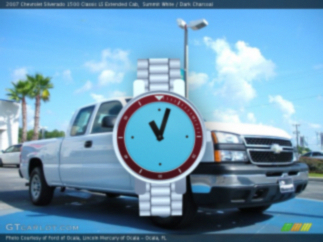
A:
**11:03**
